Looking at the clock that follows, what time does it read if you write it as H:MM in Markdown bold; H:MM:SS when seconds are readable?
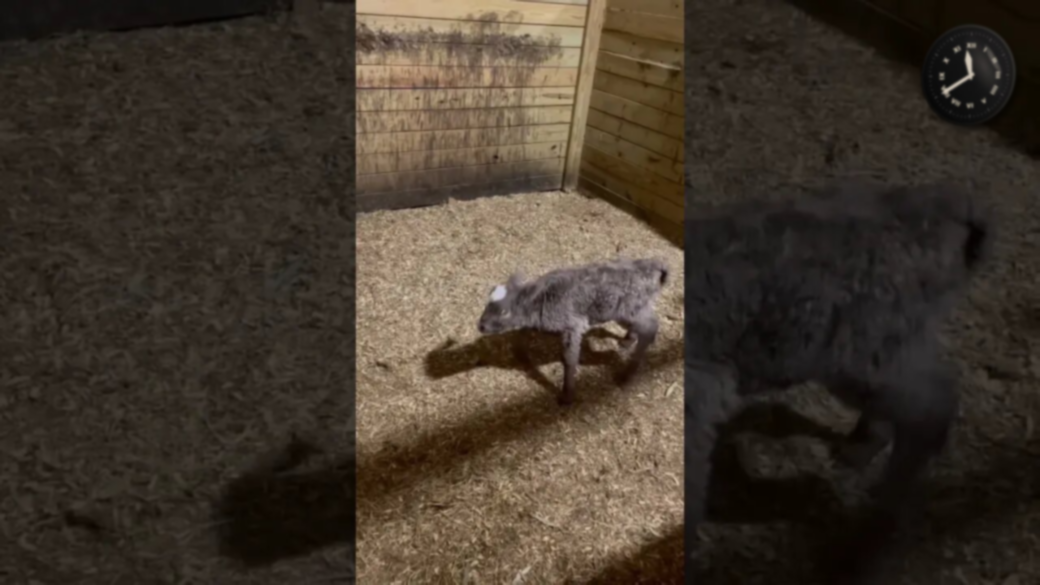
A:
**11:40**
